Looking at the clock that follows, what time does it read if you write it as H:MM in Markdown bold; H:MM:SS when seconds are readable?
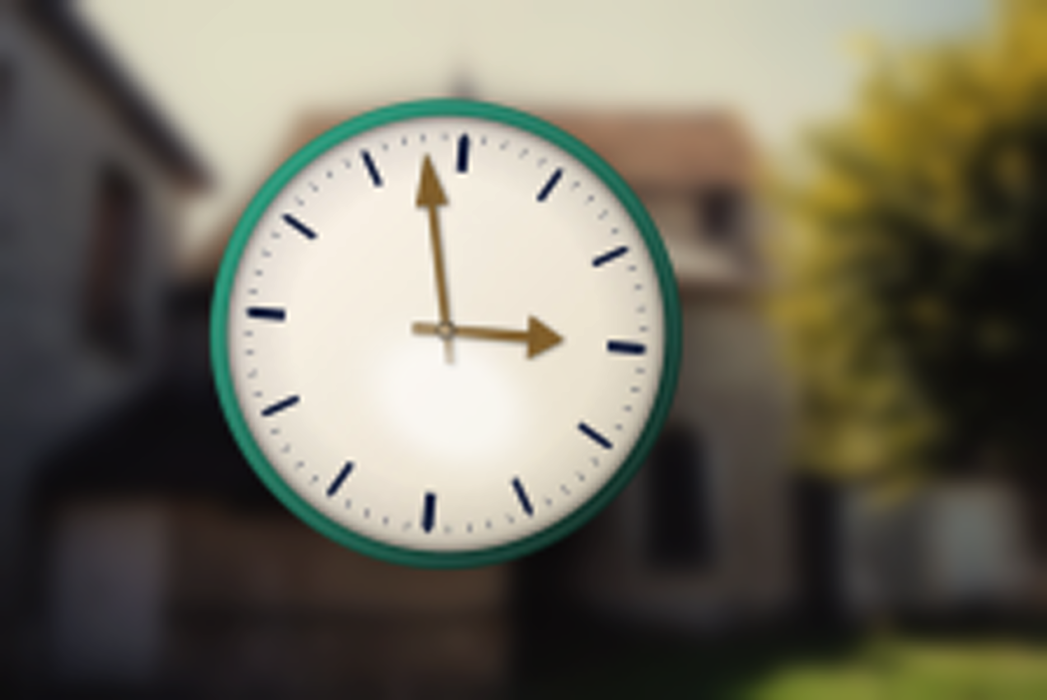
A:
**2:58**
